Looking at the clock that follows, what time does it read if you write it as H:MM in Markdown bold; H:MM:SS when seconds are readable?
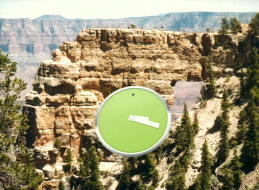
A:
**3:18**
